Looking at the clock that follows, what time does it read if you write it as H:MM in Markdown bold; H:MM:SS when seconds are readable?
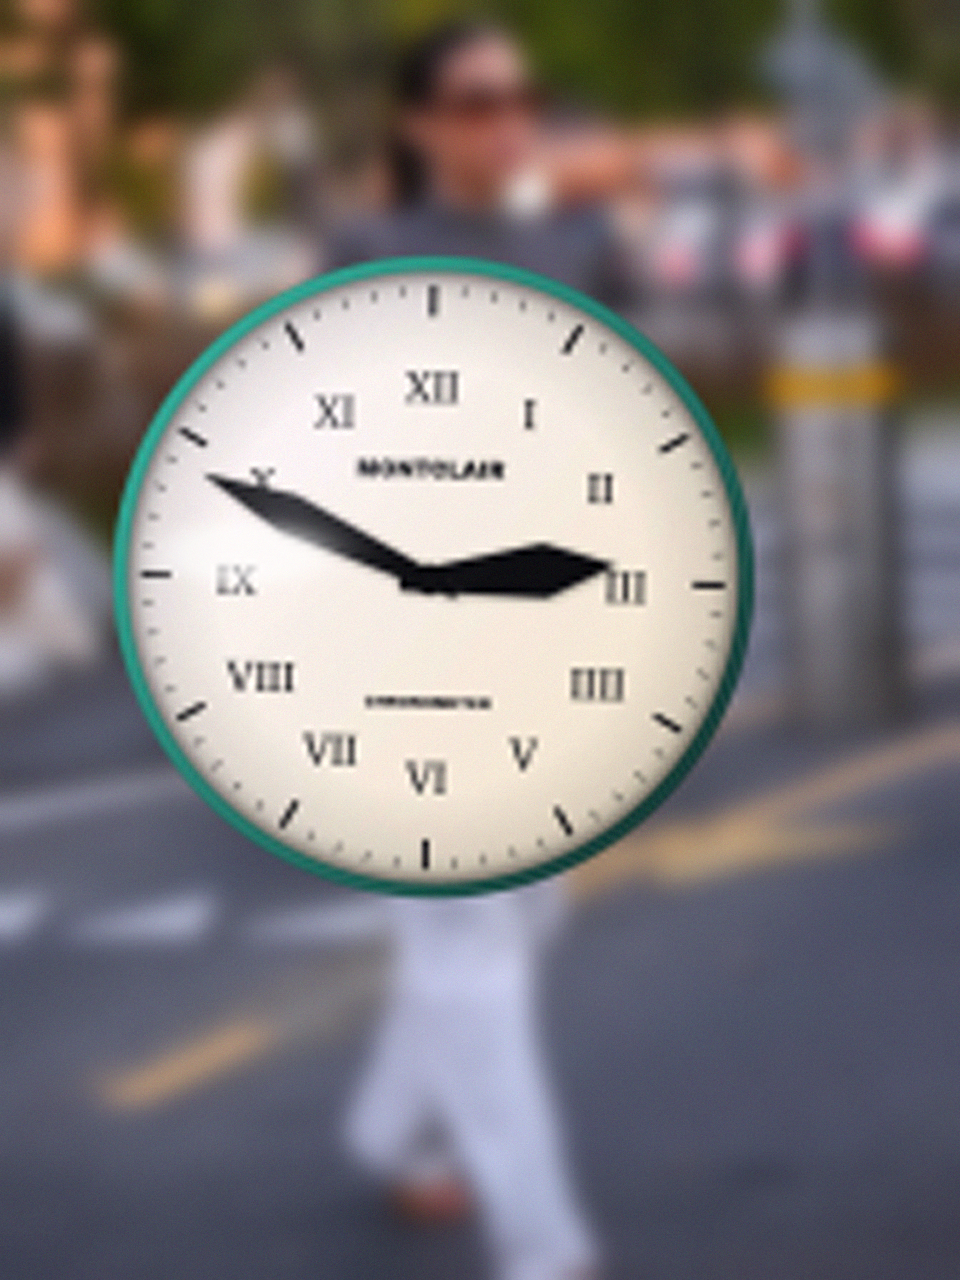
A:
**2:49**
